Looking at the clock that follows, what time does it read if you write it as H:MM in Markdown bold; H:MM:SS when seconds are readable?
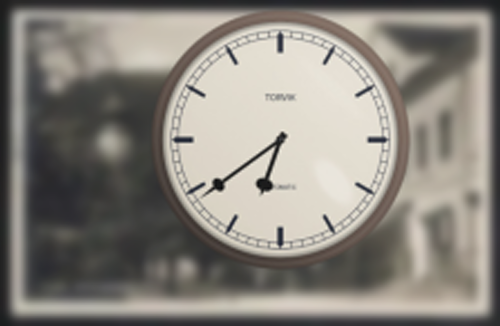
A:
**6:39**
